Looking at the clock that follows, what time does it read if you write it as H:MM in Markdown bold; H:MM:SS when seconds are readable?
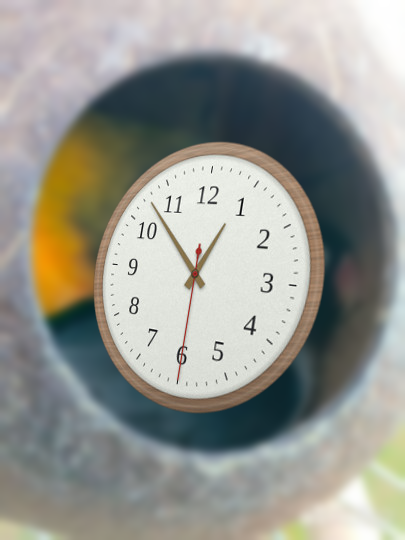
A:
**12:52:30**
